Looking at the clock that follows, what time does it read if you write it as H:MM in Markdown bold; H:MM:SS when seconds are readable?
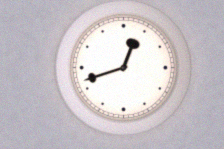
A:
**12:42**
